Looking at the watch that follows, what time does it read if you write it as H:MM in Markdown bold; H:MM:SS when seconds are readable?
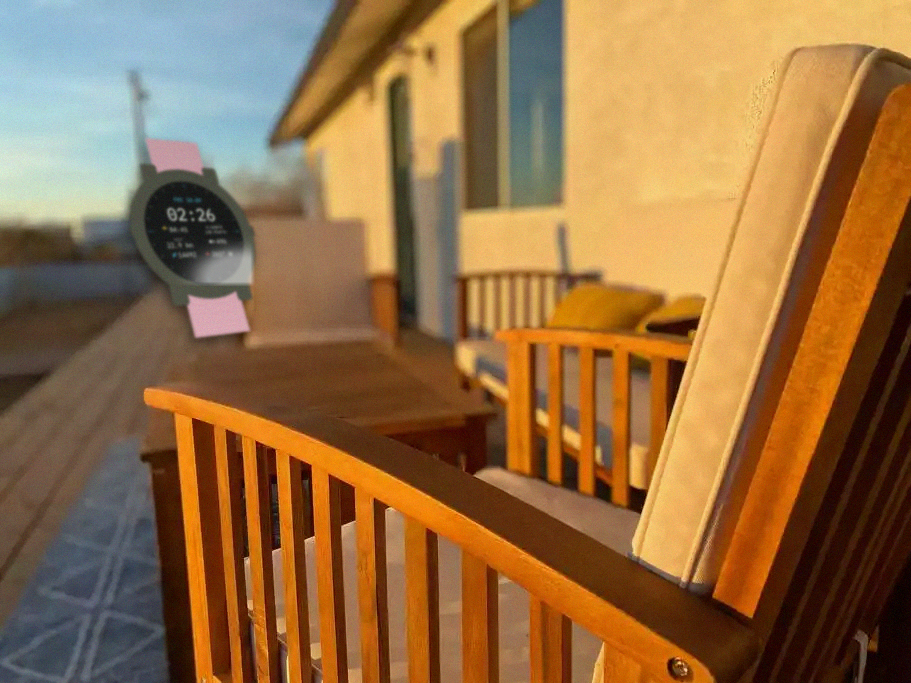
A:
**2:26**
